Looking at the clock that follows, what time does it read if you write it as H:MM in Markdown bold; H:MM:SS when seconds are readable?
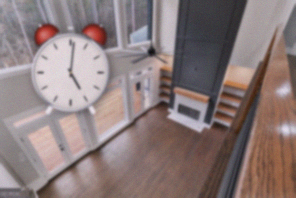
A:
**5:01**
